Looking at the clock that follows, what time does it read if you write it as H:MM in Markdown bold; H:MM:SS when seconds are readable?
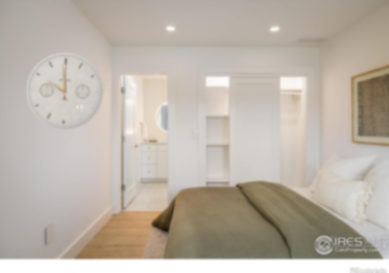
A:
**9:59**
